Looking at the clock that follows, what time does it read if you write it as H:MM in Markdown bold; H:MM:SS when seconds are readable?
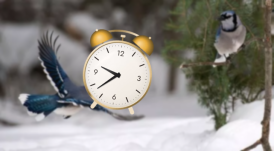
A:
**9:38**
